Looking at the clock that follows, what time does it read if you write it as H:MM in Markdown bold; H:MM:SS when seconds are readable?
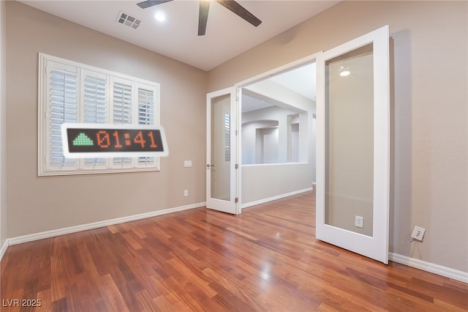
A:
**1:41**
